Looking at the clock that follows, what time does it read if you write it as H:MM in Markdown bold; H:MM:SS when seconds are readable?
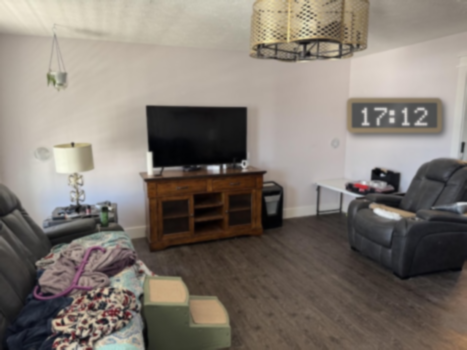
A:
**17:12**
